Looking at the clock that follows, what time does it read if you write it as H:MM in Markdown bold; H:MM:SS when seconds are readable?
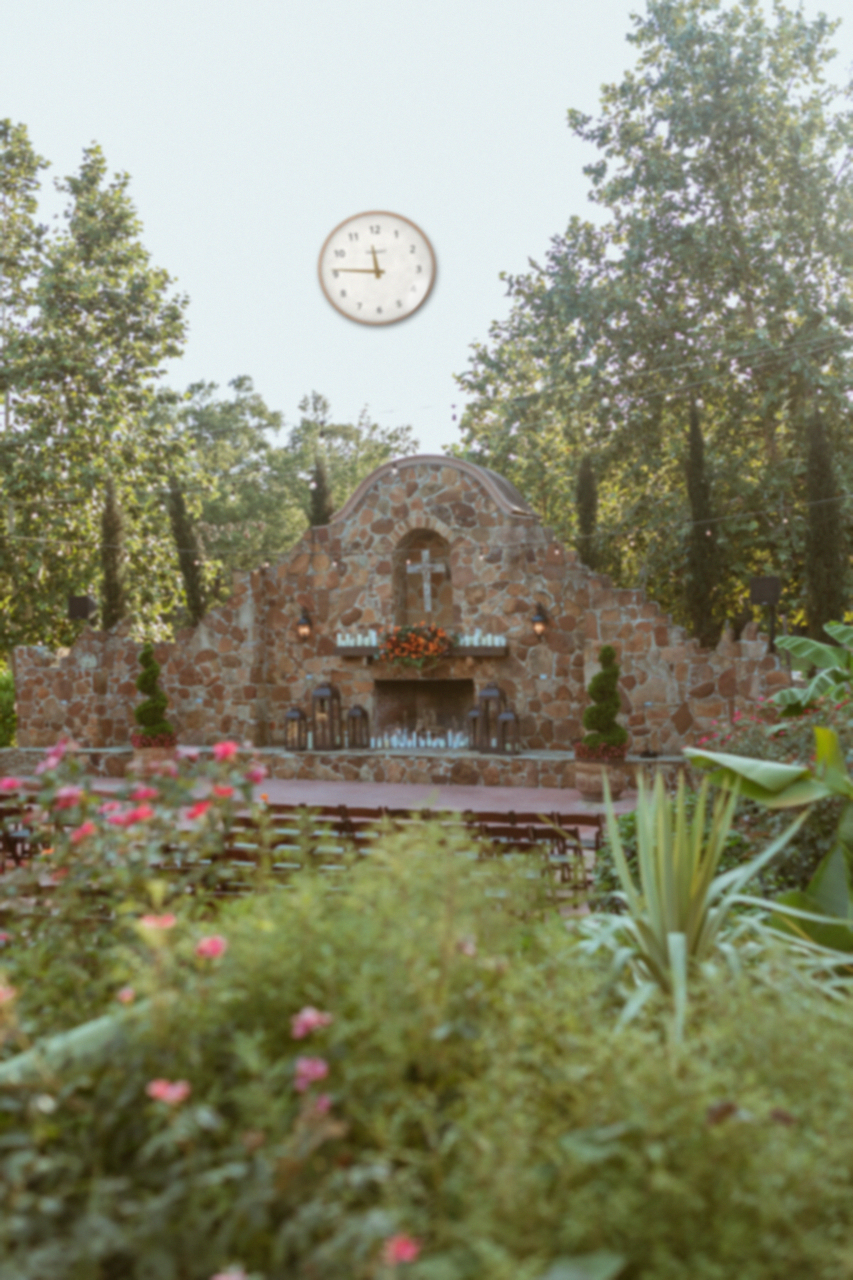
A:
**11:46**
